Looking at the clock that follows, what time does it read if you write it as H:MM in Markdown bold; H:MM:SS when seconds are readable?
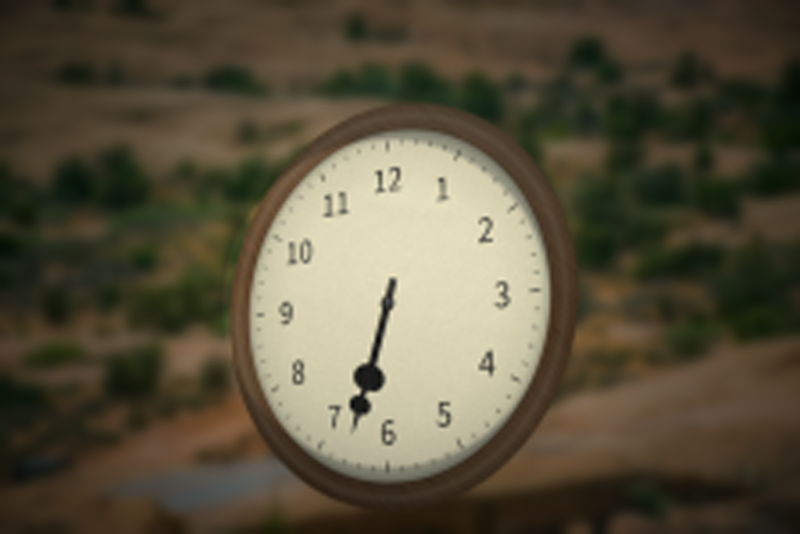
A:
**6:33**
